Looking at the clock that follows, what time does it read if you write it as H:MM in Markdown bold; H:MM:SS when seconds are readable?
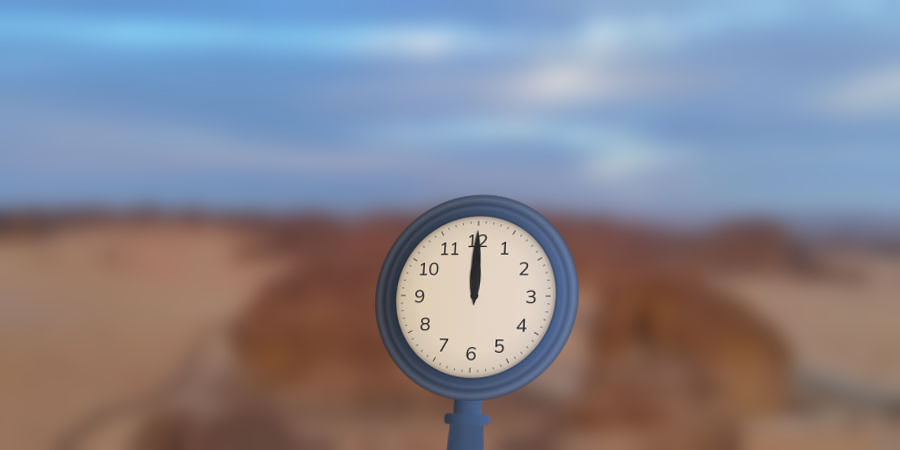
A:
**12:00**
